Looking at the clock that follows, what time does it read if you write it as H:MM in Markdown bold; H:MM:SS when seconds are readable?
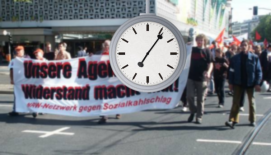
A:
**7:06**
